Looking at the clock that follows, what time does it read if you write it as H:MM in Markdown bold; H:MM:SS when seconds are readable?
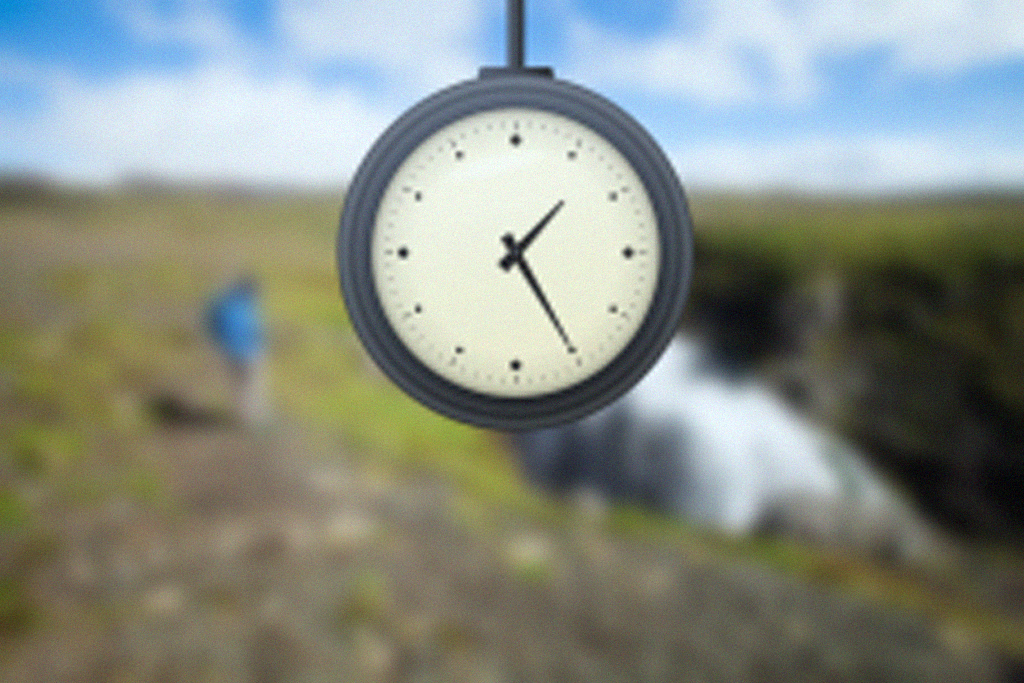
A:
**1:25**
